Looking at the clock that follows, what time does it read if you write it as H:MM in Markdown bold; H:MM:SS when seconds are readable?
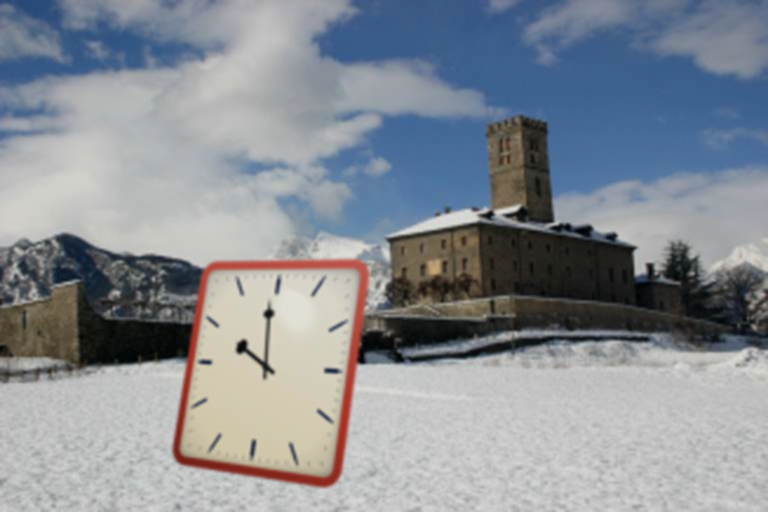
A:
**9:59**
